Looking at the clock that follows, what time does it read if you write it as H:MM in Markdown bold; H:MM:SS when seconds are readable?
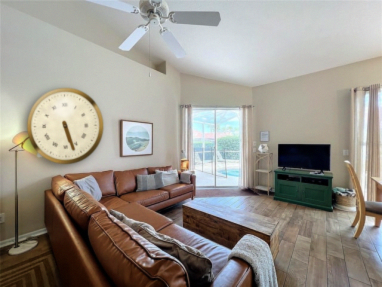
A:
**5:27**
